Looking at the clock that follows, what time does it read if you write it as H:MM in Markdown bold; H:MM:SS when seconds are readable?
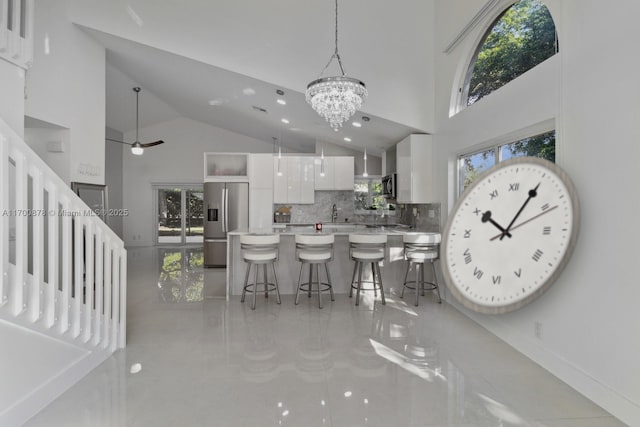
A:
**10:05:11**
